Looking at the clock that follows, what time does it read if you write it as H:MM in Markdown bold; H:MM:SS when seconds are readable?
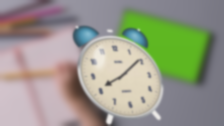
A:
**8:09**
